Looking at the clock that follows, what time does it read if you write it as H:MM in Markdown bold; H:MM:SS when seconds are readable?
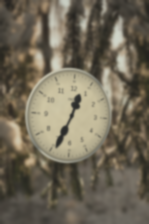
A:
**12:34**
